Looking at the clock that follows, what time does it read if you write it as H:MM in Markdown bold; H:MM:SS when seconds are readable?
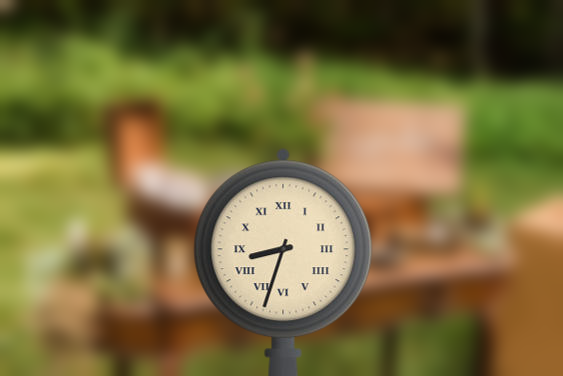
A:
**8:33**
